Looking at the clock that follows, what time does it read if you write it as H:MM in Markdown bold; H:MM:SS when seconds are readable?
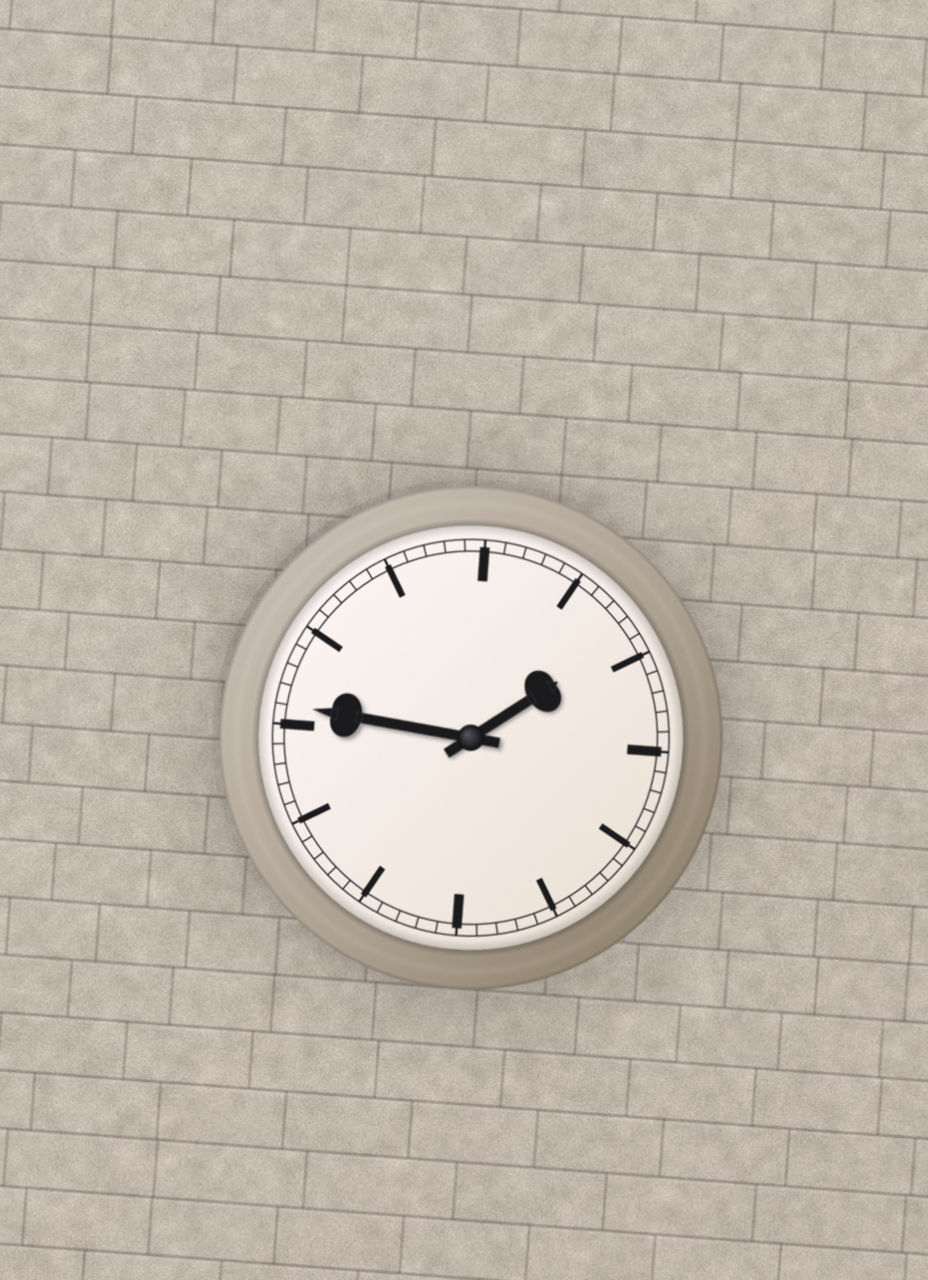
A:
**1:46**
